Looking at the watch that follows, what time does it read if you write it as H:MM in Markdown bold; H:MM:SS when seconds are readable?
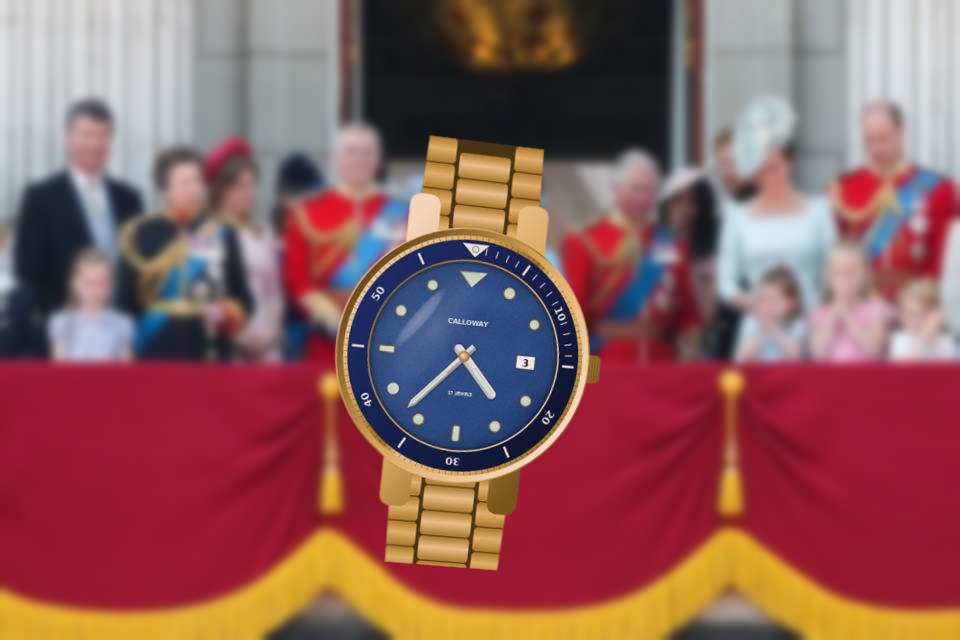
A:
**4:37**
